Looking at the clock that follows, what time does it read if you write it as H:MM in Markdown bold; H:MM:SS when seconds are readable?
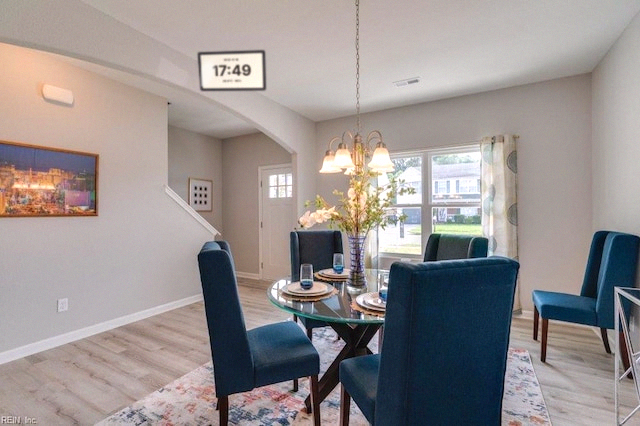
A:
**17:49**
